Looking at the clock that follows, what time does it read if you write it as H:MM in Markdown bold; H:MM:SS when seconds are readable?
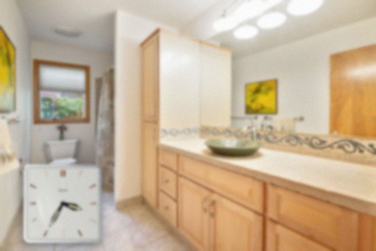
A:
**3:35**
